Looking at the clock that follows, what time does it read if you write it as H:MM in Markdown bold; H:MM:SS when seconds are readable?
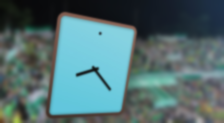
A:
**8:22**
